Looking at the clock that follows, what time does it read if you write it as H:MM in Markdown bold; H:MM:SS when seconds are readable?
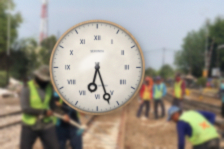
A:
**6:27**
